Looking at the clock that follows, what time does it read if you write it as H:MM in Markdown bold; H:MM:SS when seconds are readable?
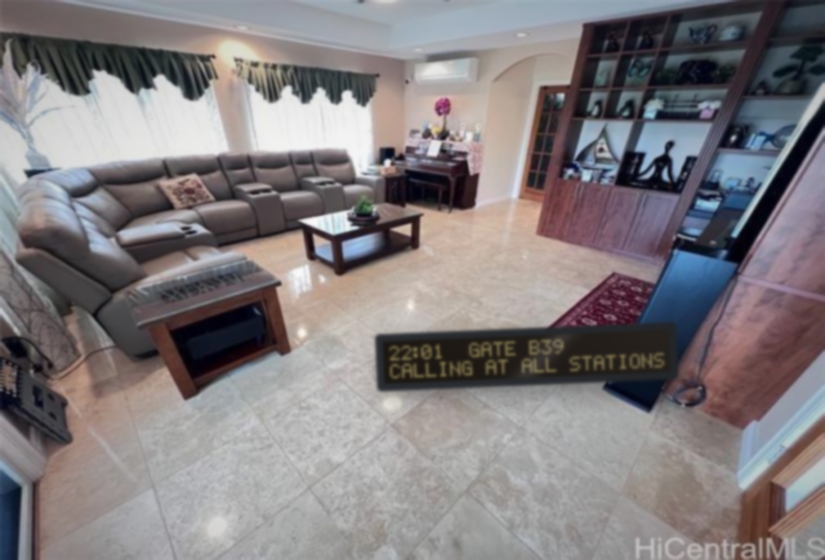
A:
**22:01**
